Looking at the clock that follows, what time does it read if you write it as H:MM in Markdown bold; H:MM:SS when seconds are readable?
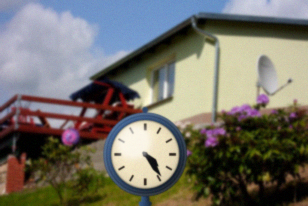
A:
**4:24**
